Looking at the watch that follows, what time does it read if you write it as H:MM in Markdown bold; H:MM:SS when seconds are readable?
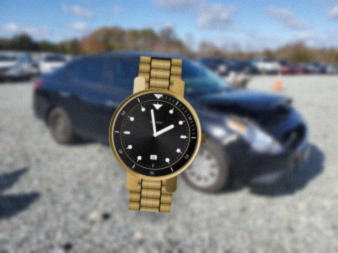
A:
**1:58**
